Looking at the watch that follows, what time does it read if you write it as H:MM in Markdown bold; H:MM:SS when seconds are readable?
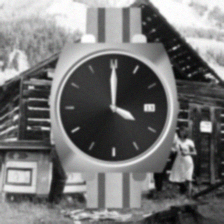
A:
**4:00**
